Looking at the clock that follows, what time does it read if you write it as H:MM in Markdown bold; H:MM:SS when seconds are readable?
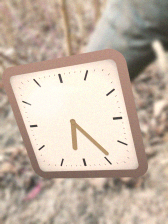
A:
**6:24**
